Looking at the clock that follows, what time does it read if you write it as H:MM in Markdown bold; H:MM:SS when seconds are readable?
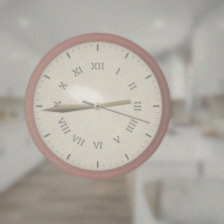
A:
**2:44:18**
